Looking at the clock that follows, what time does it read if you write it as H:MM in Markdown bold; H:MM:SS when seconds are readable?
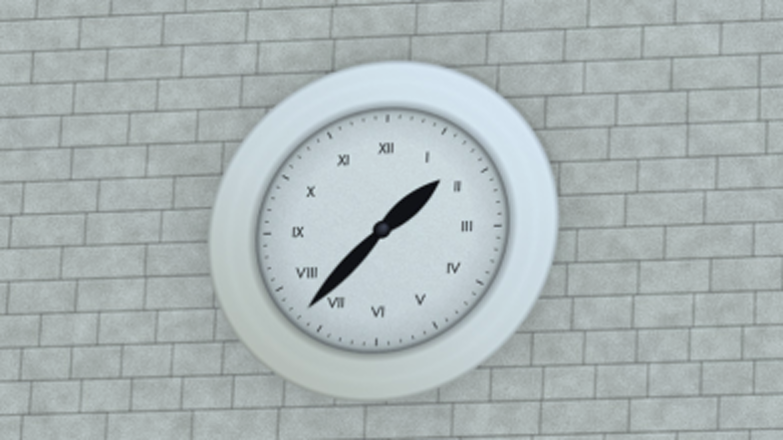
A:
**1:37**
